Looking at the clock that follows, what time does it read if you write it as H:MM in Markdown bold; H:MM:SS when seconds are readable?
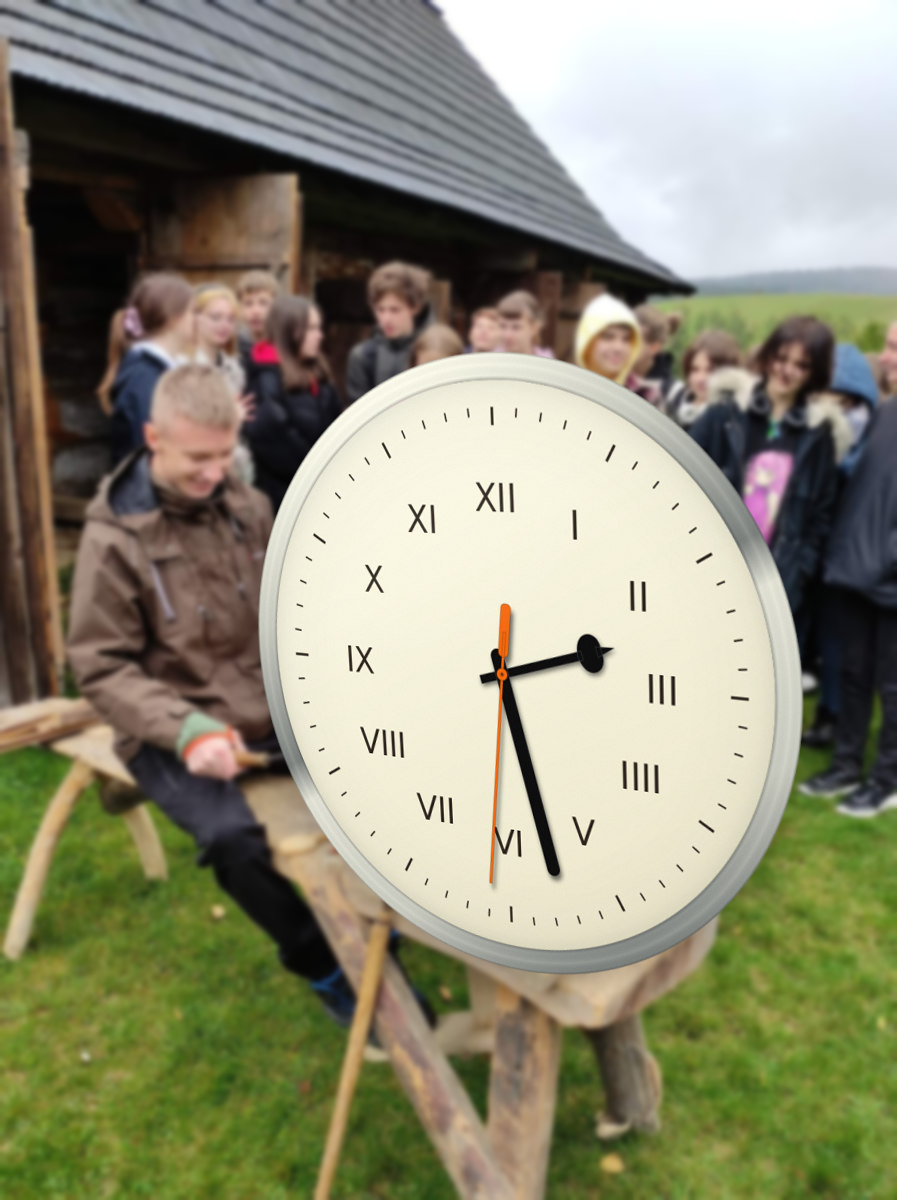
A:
**2:27:31**
